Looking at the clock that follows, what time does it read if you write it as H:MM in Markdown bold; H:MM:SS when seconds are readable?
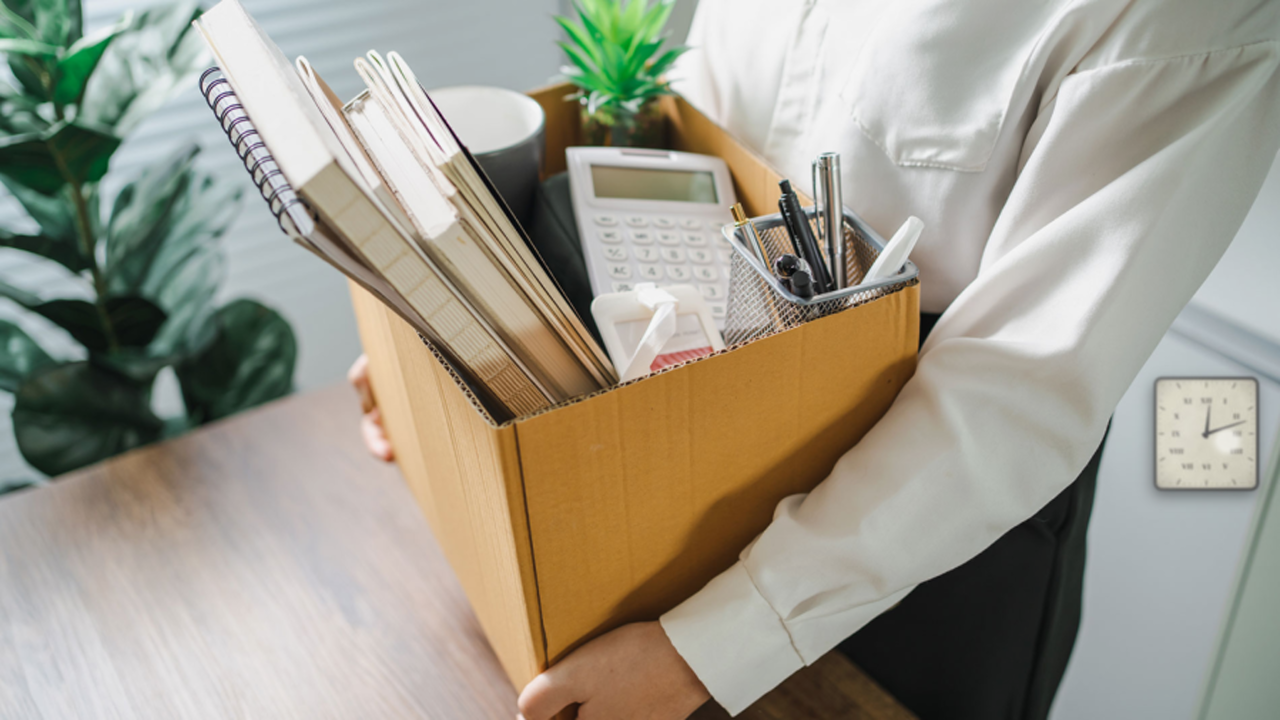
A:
**12:12**
